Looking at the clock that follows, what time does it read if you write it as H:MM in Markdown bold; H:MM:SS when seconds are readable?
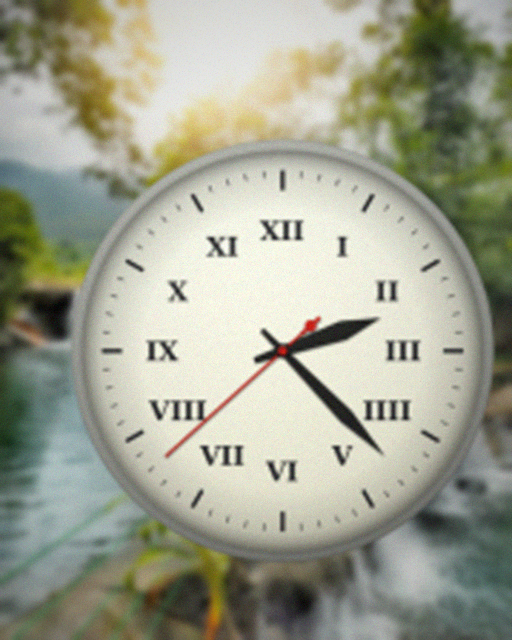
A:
**2:22:38**
